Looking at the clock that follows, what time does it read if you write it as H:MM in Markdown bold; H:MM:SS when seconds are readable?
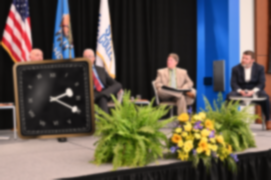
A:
**2:20**
